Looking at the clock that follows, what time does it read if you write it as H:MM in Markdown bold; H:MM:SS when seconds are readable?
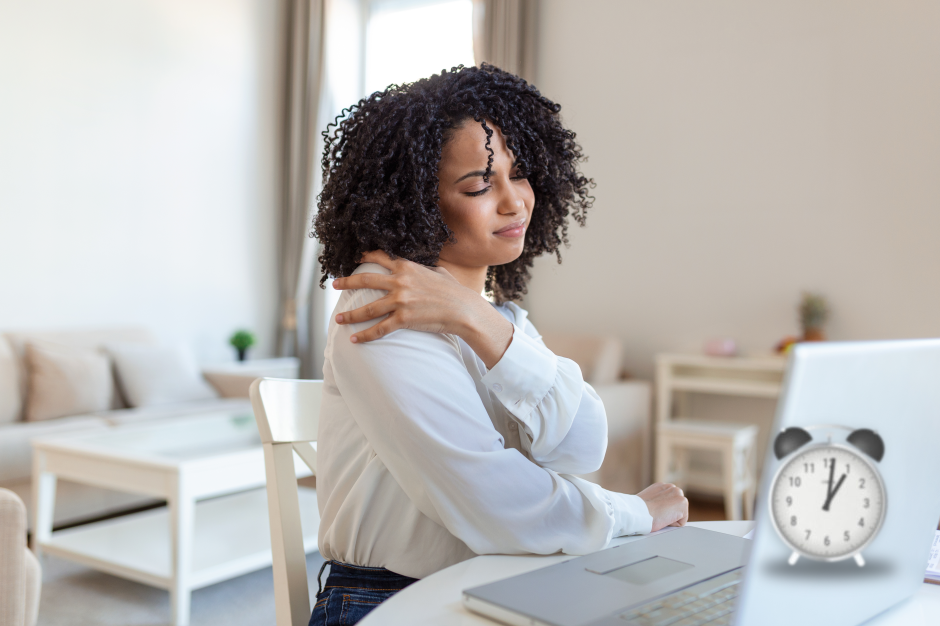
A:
**1:01**
